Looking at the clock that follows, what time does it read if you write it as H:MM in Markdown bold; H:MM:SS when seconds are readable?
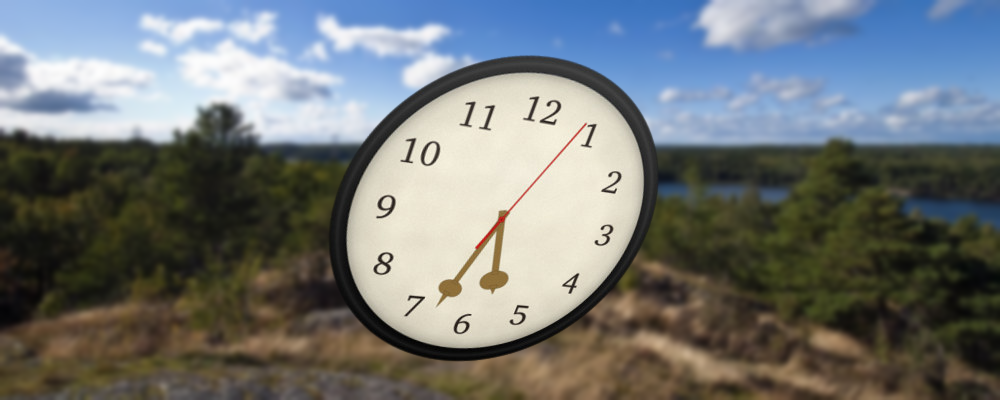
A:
**5:33:04**
